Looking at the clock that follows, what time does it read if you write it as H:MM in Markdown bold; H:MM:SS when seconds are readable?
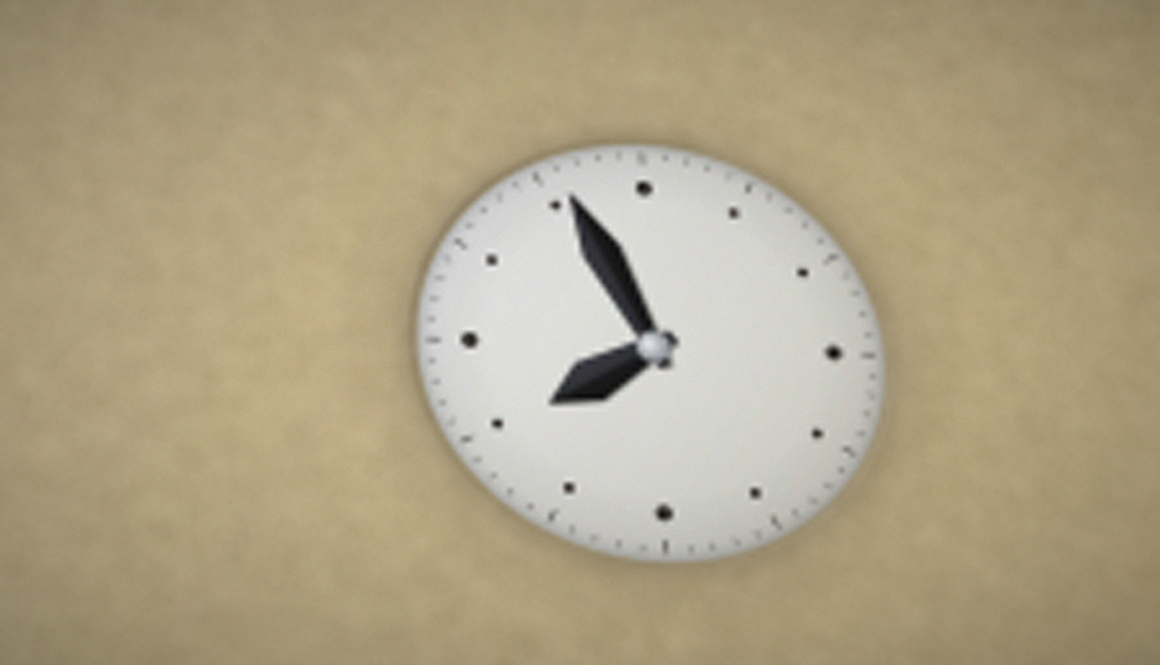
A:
**7:56**
